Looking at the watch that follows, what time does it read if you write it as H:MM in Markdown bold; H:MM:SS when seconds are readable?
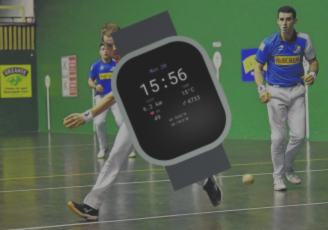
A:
**15:56**
